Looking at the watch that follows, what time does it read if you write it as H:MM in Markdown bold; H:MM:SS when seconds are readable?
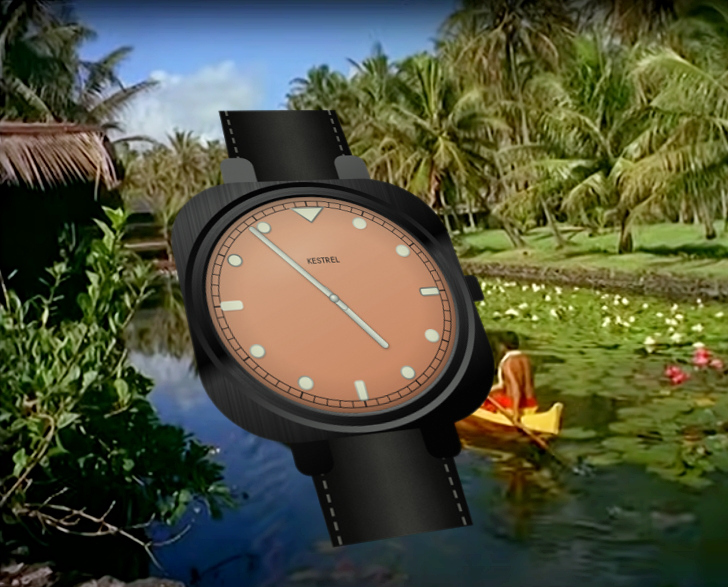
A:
**4:54**
